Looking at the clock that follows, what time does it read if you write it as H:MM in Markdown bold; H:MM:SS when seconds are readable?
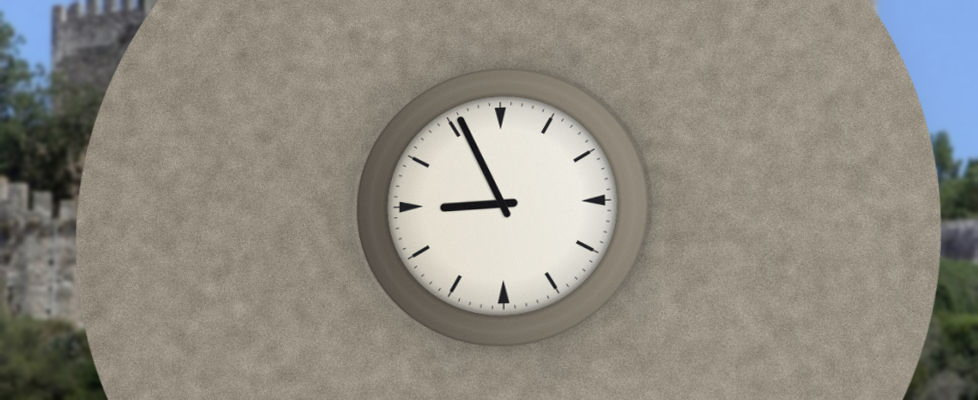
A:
**8:56**
